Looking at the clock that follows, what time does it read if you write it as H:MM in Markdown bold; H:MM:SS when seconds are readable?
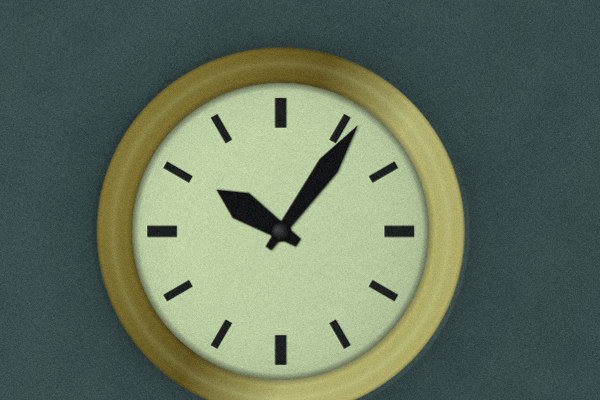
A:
**10:06**
